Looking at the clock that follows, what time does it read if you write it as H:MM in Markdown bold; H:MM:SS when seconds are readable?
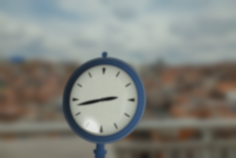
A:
**2:43**
